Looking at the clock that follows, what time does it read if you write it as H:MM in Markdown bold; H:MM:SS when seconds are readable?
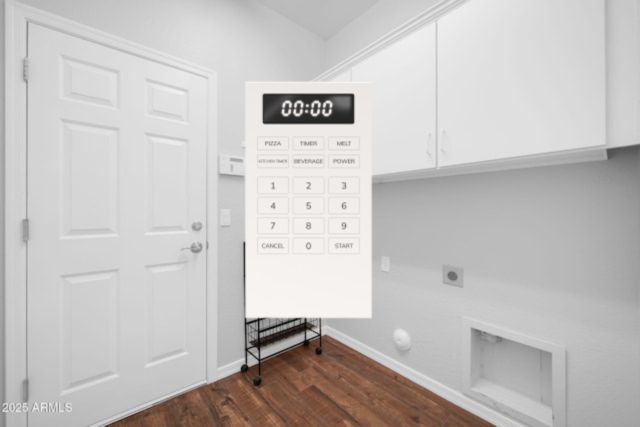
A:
**0:00**
